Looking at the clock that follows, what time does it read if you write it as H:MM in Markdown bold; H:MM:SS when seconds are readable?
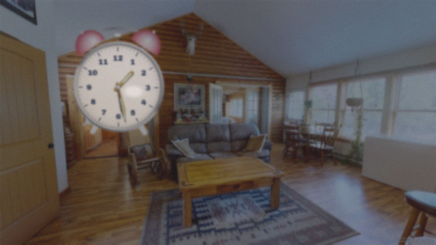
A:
**1:28**
